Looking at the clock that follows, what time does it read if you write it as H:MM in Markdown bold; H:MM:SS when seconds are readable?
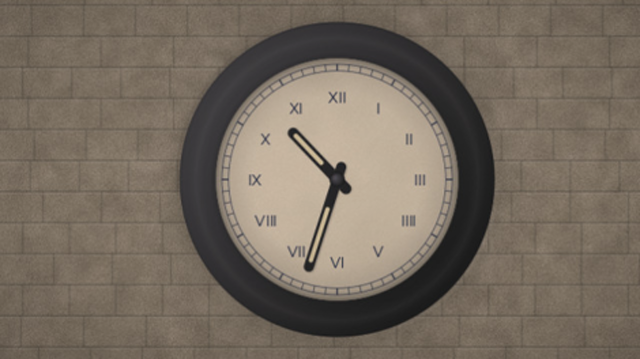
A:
**10:33**
